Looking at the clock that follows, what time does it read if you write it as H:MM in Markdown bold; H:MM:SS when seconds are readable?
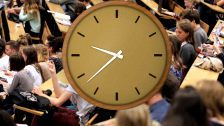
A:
**9:38**
